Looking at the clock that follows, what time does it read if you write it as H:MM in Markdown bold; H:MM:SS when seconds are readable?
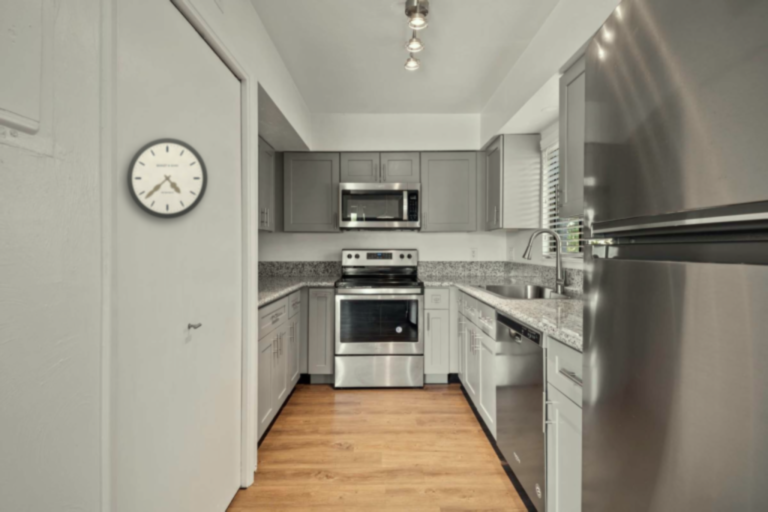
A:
**4:38**
